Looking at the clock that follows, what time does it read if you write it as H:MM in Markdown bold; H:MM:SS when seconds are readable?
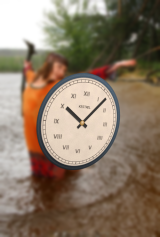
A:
**10:07**
